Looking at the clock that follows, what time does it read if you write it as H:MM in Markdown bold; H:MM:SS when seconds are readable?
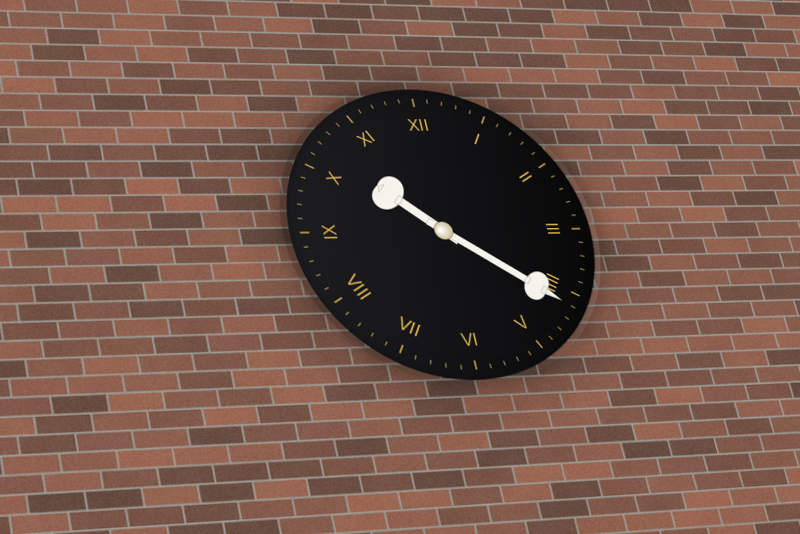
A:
**10:21**
